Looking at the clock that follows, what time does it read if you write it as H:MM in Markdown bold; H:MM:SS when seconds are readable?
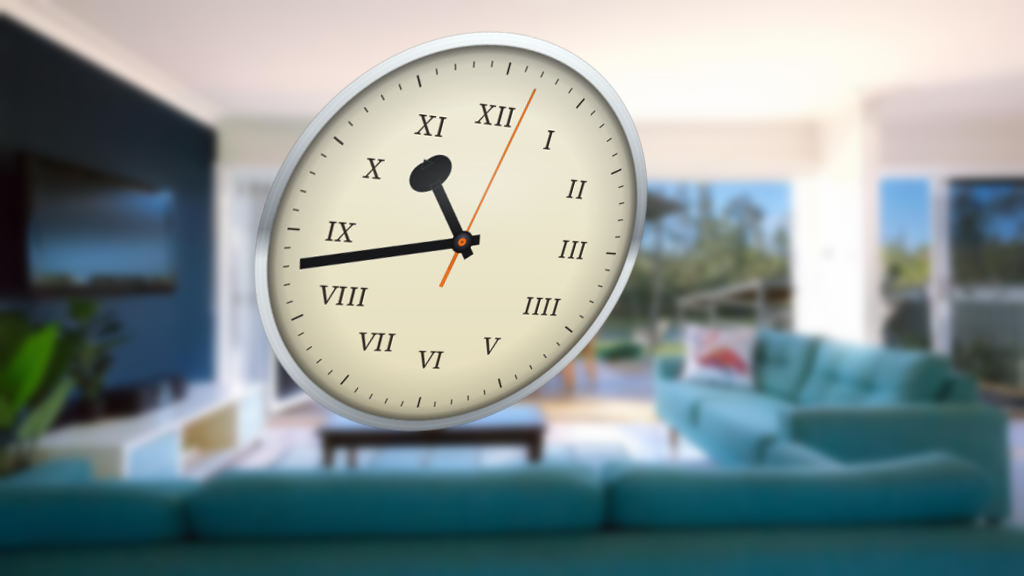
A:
**10:43:02**
